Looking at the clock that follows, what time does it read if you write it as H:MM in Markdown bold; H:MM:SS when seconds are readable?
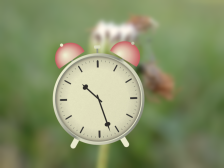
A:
**10:27**
